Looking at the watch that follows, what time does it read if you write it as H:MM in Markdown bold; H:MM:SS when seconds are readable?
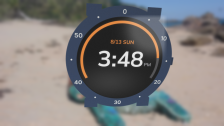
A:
**3:48**
